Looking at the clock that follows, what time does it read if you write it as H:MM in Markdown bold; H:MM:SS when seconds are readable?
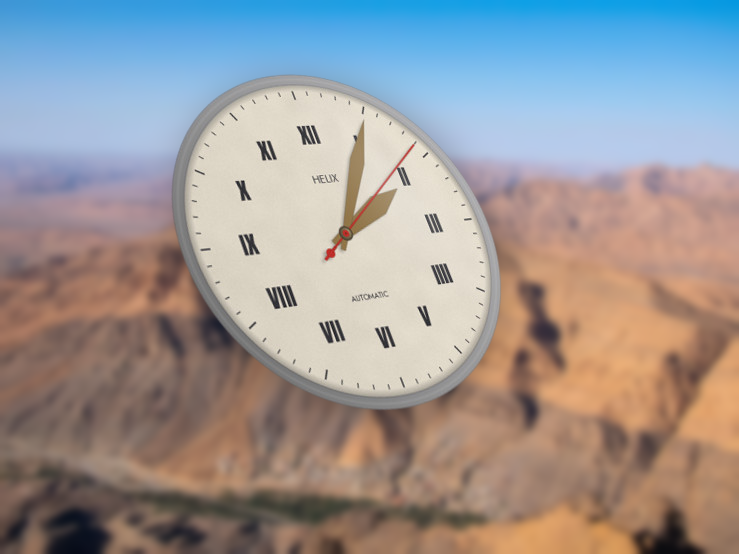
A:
**2:05:09**
